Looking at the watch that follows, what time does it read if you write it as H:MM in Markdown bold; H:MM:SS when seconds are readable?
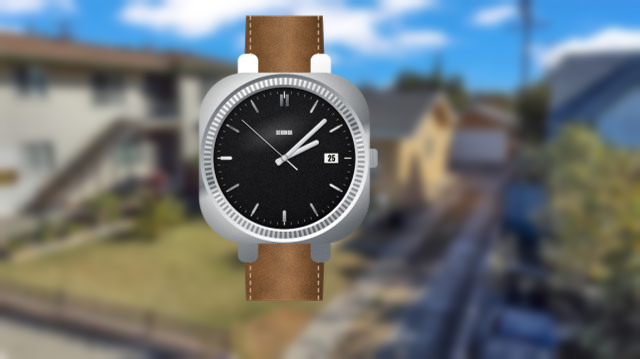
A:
**2:07:52**
